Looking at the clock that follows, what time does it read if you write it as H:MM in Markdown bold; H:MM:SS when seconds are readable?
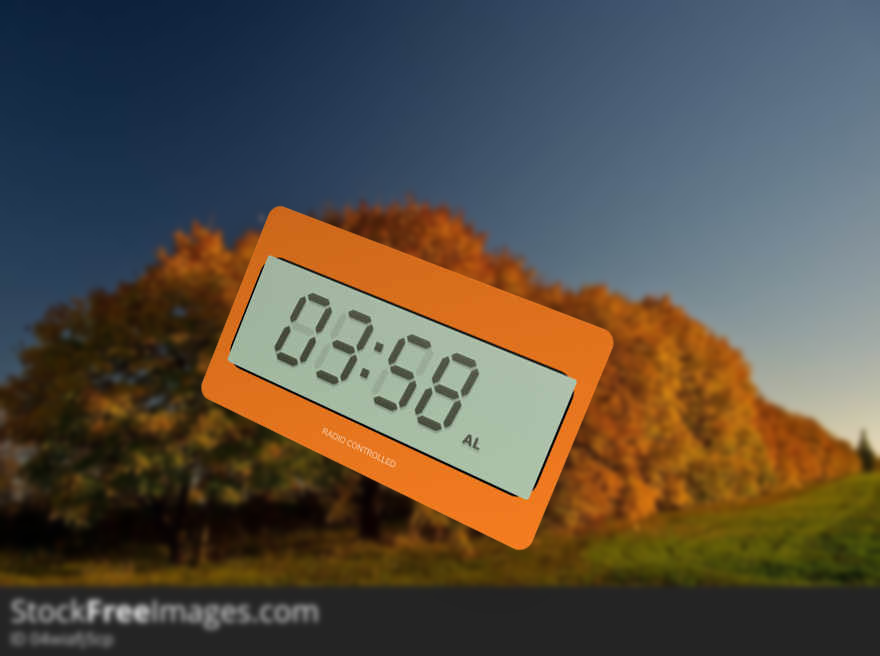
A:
**3:58**
